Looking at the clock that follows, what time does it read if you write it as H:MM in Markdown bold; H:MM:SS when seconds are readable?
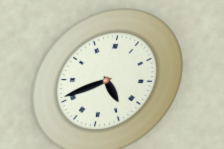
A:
**4:41**
